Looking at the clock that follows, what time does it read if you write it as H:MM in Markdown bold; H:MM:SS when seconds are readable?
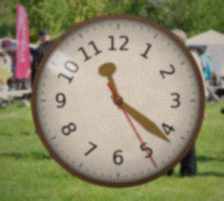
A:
**11:21:25**
